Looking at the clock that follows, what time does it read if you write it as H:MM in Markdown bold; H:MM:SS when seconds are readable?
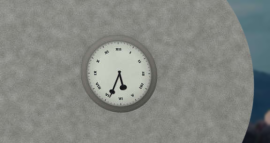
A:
**5:34**
